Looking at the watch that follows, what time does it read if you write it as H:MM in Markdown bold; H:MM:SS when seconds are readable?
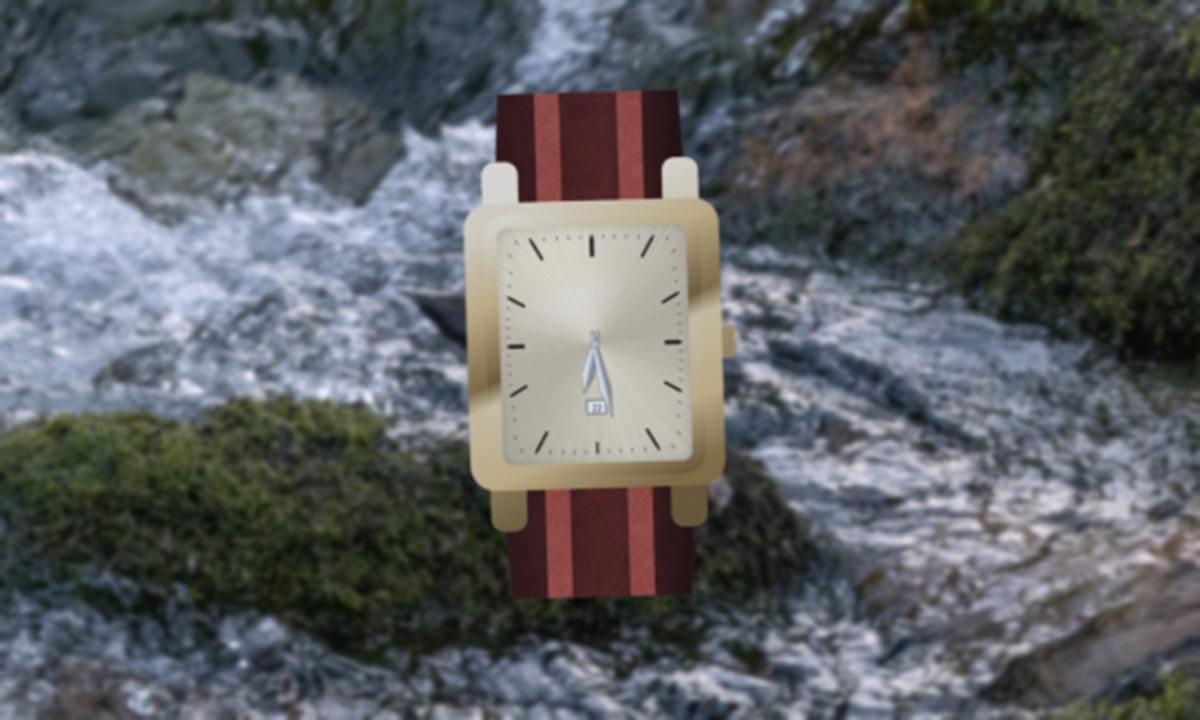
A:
**6:28**
